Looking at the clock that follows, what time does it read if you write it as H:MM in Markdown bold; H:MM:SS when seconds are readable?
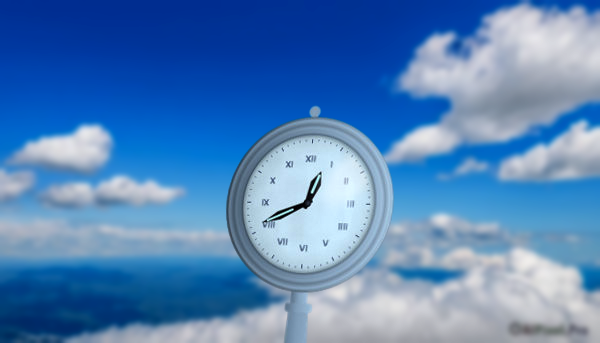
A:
**12:41**
